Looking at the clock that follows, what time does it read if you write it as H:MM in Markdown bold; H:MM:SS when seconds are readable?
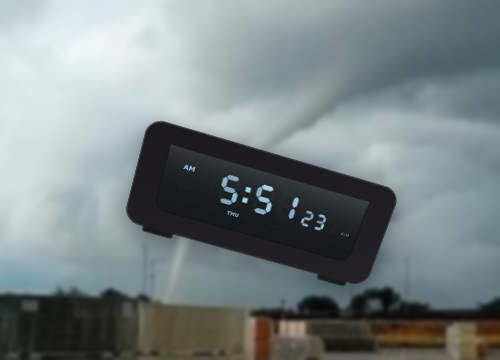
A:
**5:51:23**
